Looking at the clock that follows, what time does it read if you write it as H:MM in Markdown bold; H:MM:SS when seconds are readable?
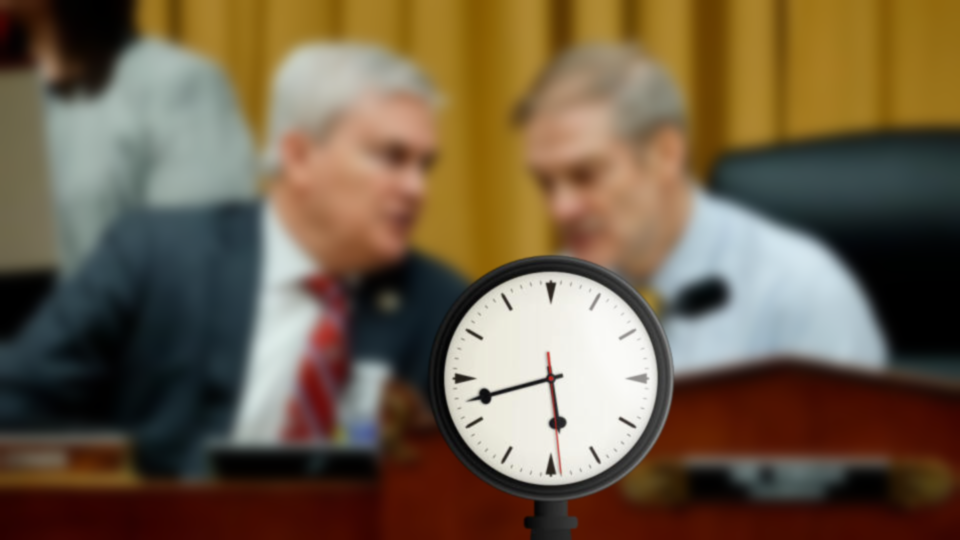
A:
**5:42:29**
